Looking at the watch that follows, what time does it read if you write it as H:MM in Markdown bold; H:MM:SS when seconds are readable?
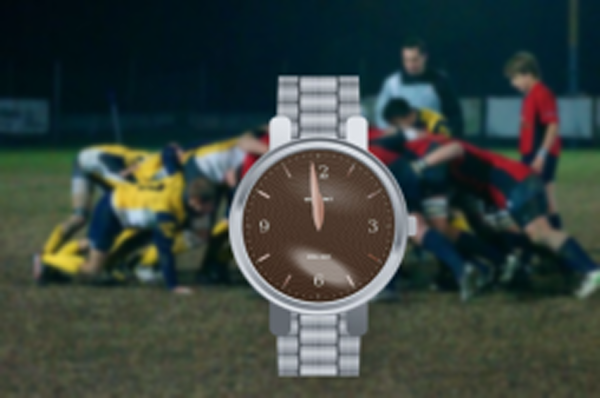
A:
**11:59**
